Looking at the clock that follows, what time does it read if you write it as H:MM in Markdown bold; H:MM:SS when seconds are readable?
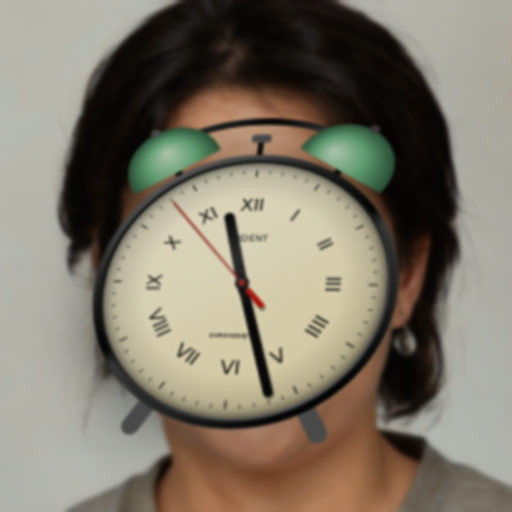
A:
**11:26:53**
